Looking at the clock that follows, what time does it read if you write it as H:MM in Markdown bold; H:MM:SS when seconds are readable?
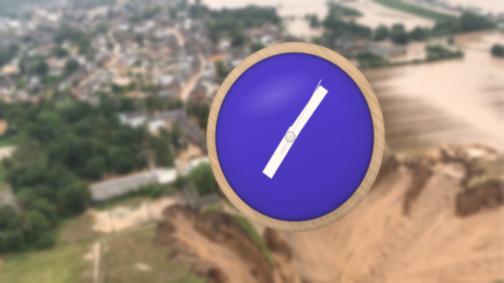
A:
**7:06:05**
